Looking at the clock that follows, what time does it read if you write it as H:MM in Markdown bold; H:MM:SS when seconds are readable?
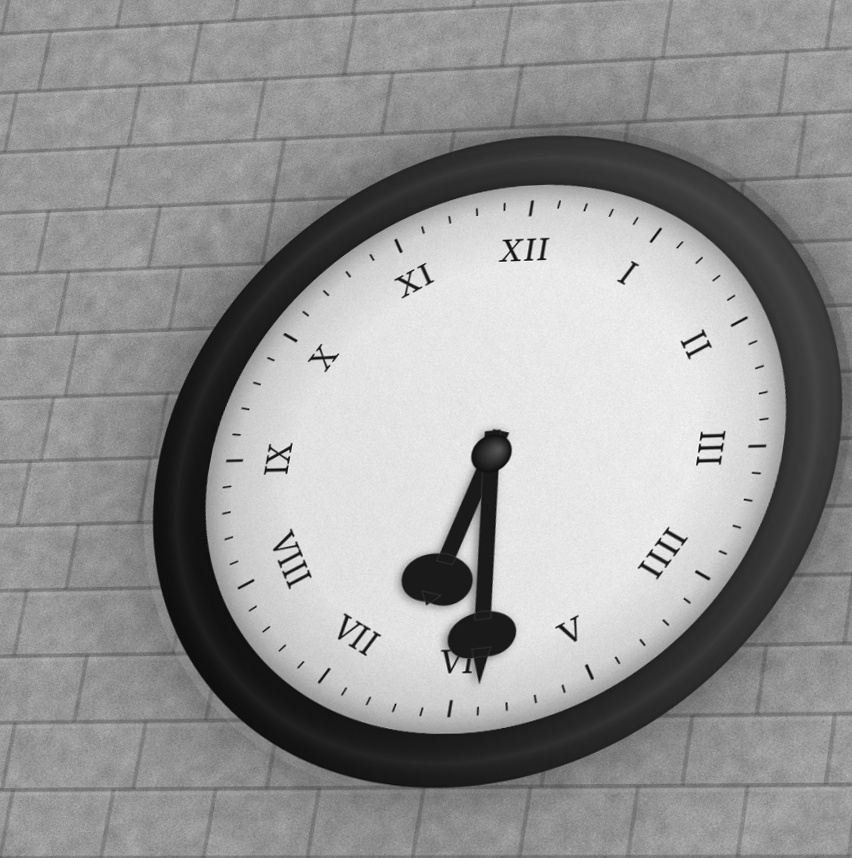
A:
**6:29**
